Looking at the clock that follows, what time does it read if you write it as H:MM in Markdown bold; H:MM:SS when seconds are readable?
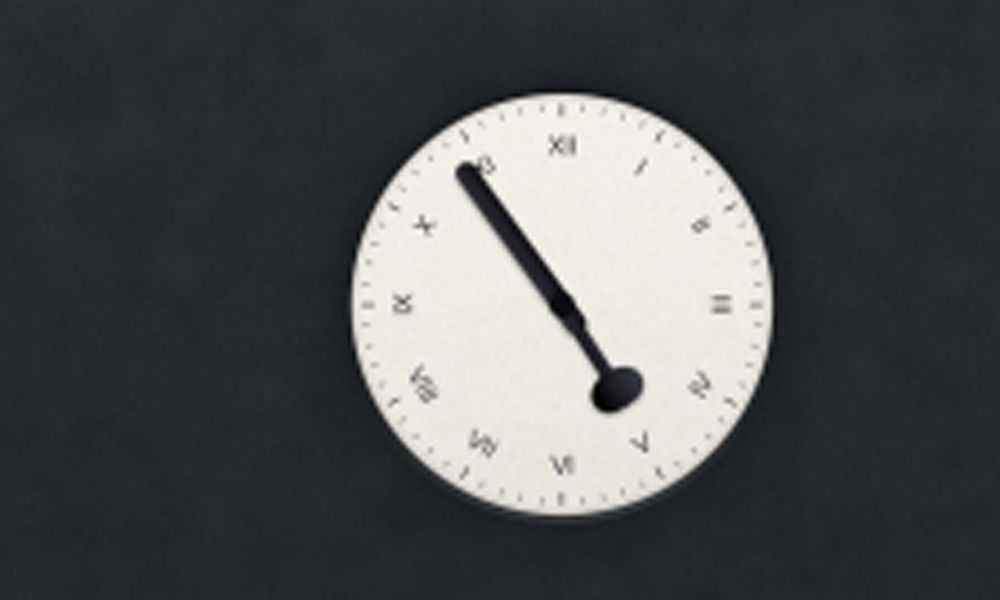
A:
**4:54**
